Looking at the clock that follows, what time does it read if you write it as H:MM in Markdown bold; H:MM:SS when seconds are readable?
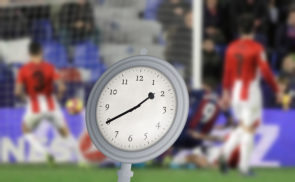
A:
**1:40**
